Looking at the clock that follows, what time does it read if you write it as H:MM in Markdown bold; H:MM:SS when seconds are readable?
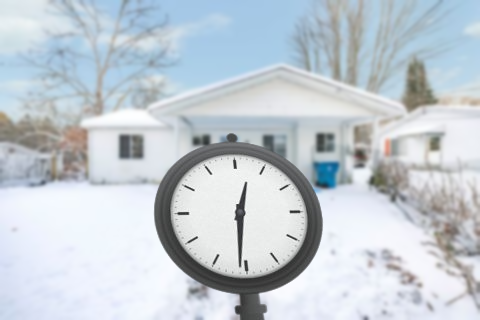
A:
**12:31**
